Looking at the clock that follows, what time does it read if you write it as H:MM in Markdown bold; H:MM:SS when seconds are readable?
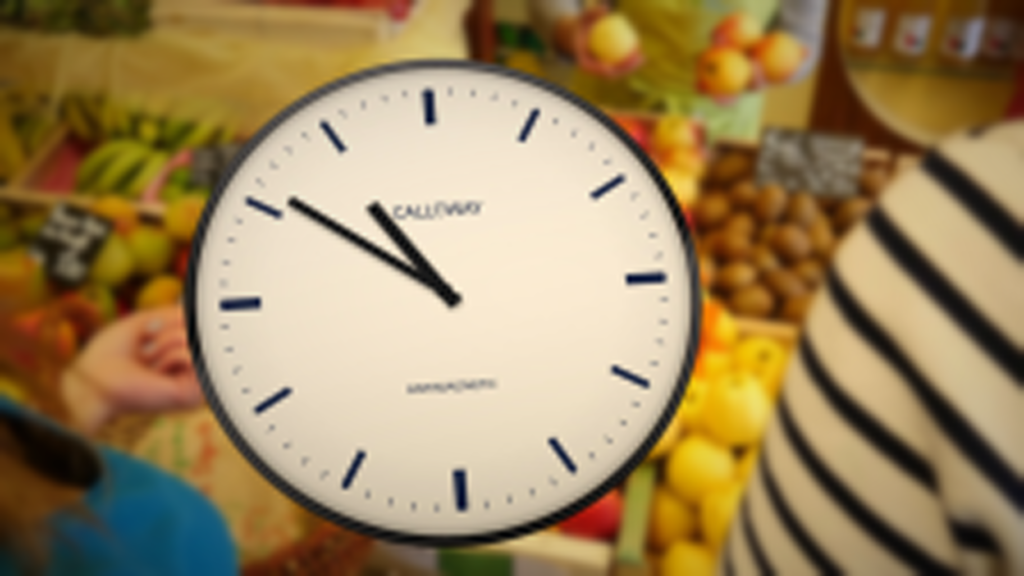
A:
**10:51**
